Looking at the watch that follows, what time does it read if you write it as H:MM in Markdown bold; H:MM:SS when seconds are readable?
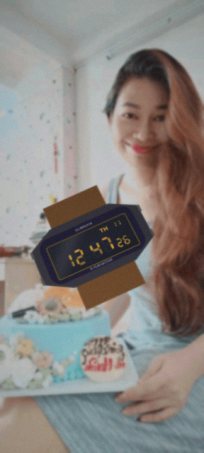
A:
**12:47:26**
